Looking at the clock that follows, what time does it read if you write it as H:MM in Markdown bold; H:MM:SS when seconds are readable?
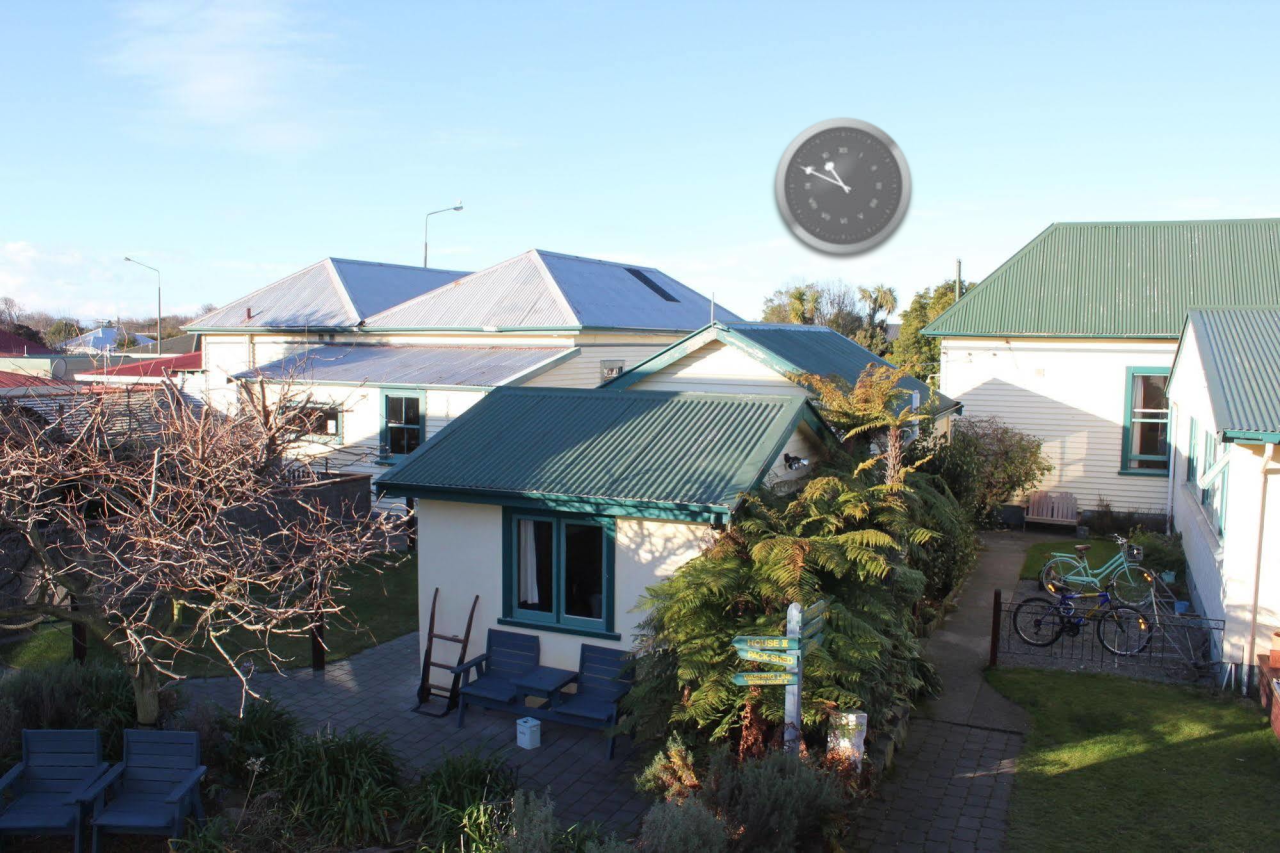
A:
**10:49**
